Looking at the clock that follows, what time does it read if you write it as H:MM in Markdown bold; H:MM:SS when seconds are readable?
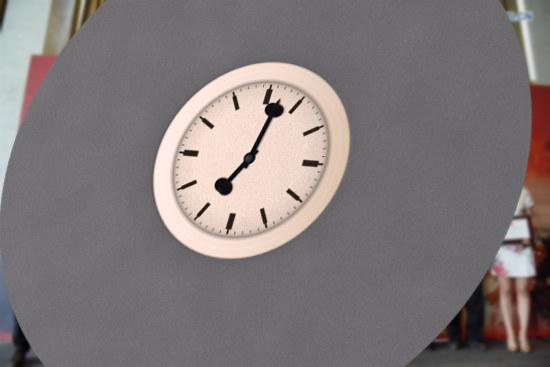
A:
**7:02**
